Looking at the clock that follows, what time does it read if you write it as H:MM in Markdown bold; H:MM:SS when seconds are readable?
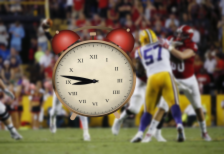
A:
**8:47**
